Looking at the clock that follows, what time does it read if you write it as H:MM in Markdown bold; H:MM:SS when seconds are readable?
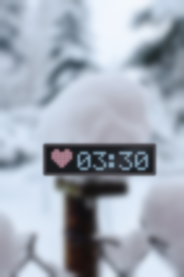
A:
**3:30**
